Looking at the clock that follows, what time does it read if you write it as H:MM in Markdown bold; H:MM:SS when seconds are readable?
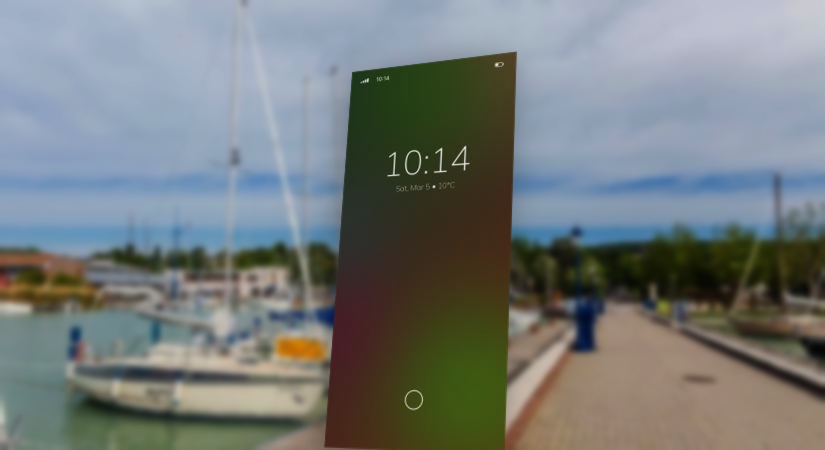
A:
**10:14**
